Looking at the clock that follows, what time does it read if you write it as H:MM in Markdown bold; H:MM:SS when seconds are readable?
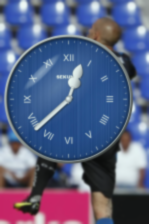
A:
**12:38**
